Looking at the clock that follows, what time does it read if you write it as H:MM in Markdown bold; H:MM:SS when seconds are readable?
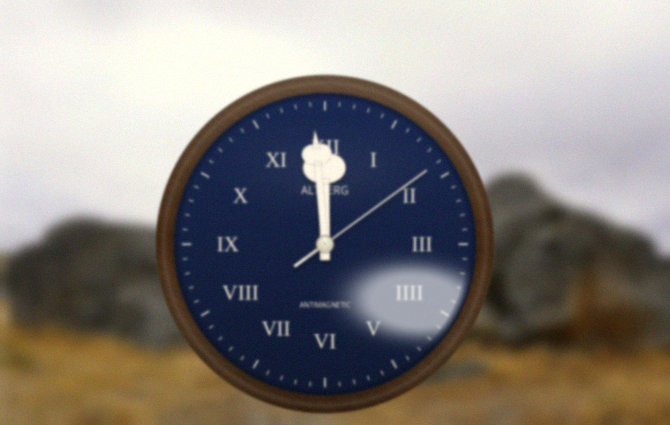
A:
**11:59:09**
